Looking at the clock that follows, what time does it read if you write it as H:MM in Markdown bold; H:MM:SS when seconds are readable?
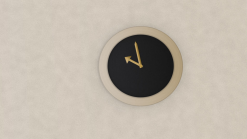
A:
**9:58**
